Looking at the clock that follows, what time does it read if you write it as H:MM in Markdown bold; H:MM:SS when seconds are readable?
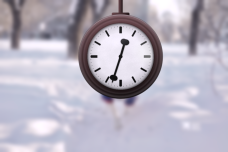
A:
**12:33**
